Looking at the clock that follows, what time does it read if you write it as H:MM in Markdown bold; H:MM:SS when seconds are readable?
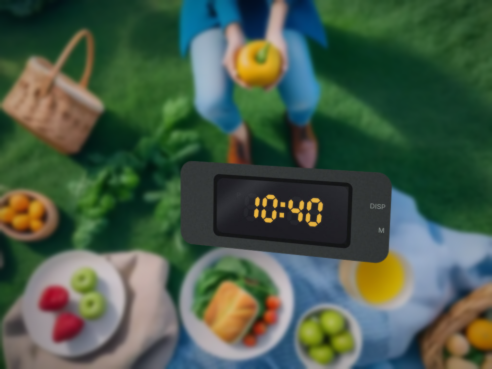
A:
**10:40**
